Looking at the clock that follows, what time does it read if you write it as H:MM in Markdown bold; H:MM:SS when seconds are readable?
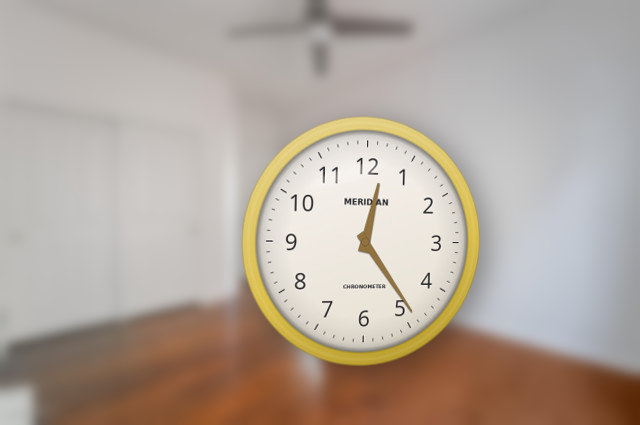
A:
**12:24**
